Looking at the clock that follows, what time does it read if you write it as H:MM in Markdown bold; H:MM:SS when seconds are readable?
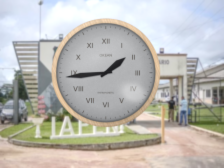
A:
**1:44**
